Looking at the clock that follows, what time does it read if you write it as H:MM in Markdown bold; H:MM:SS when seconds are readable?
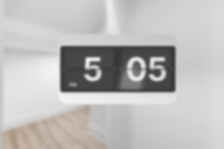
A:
**5:05**
